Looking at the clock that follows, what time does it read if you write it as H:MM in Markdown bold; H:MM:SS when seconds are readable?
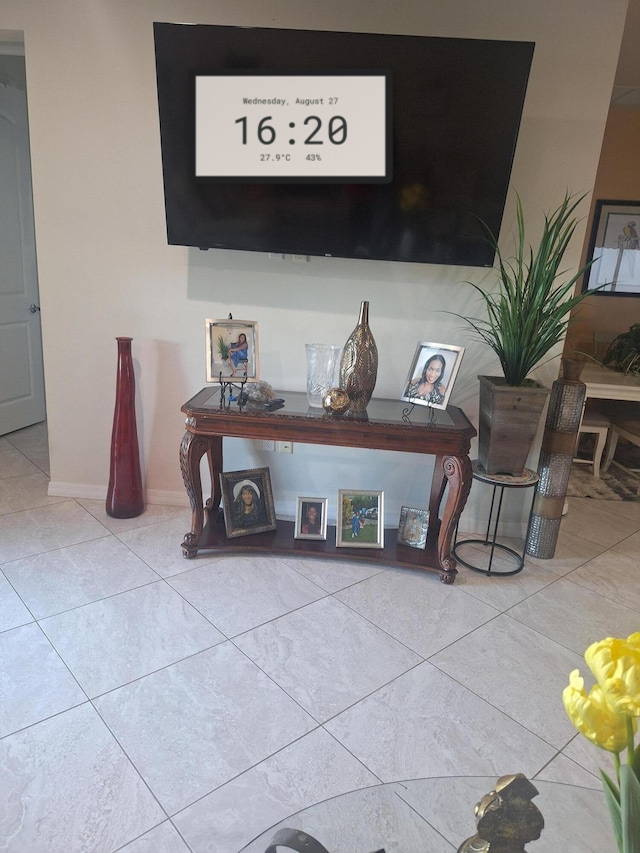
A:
**16:20**
